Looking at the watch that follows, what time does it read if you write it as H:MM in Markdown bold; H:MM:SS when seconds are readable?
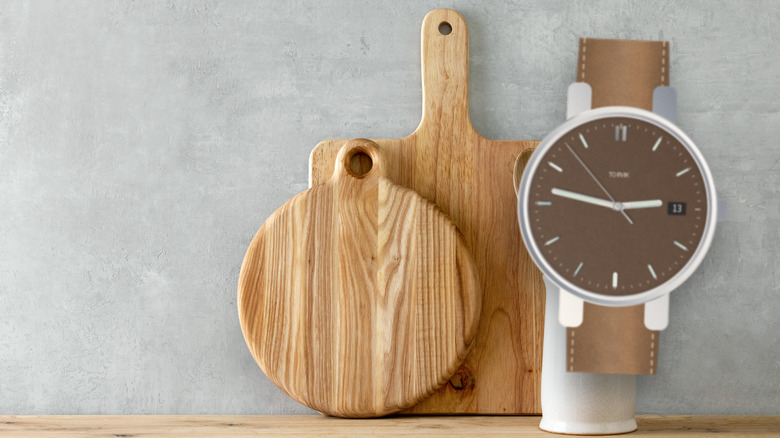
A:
**2:46:53**
